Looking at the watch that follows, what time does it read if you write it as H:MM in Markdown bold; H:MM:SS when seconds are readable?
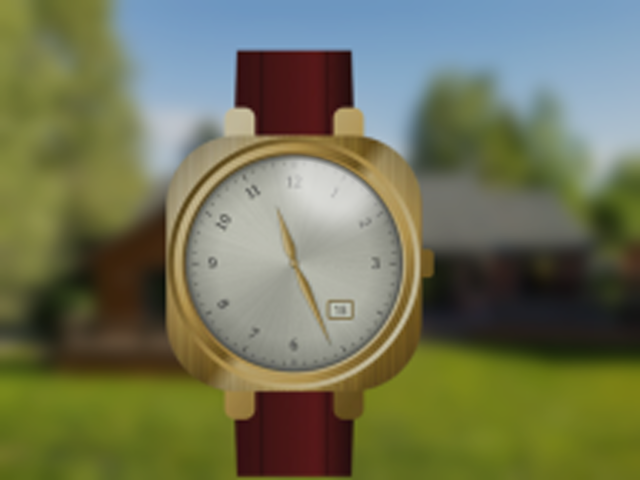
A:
**11:26**
